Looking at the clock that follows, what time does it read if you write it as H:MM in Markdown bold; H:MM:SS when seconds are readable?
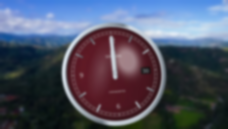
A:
**12:00**
